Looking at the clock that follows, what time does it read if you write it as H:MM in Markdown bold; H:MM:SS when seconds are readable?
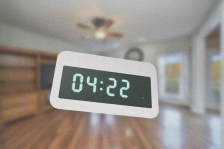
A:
**4:22**
